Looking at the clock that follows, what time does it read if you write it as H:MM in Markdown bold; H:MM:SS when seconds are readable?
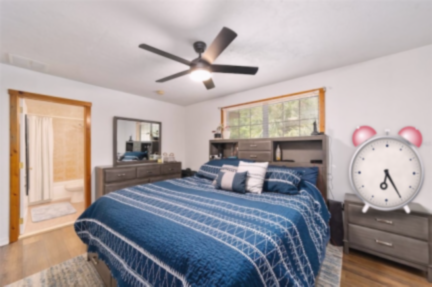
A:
**6:25**
